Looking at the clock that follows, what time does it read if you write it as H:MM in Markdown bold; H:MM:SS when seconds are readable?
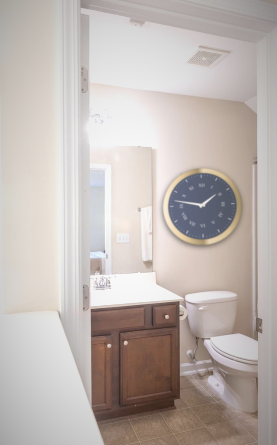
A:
**1:47**
